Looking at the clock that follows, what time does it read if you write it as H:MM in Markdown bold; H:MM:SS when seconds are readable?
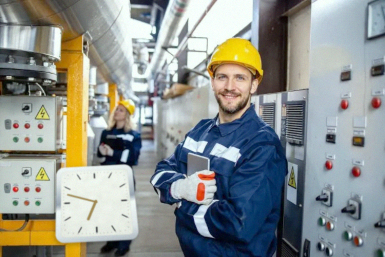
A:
**6:48**
